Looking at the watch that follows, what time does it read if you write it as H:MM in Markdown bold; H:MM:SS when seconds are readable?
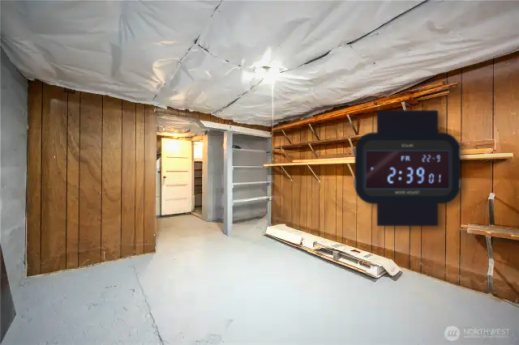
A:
**2:39:01**
